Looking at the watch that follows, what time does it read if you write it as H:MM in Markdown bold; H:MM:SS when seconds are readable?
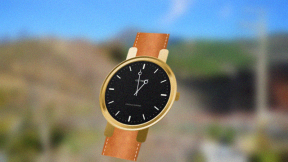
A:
**12:59**
